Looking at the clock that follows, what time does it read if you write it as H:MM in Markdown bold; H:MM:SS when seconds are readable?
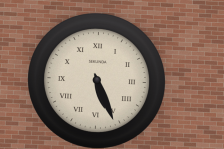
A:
**5:26**
